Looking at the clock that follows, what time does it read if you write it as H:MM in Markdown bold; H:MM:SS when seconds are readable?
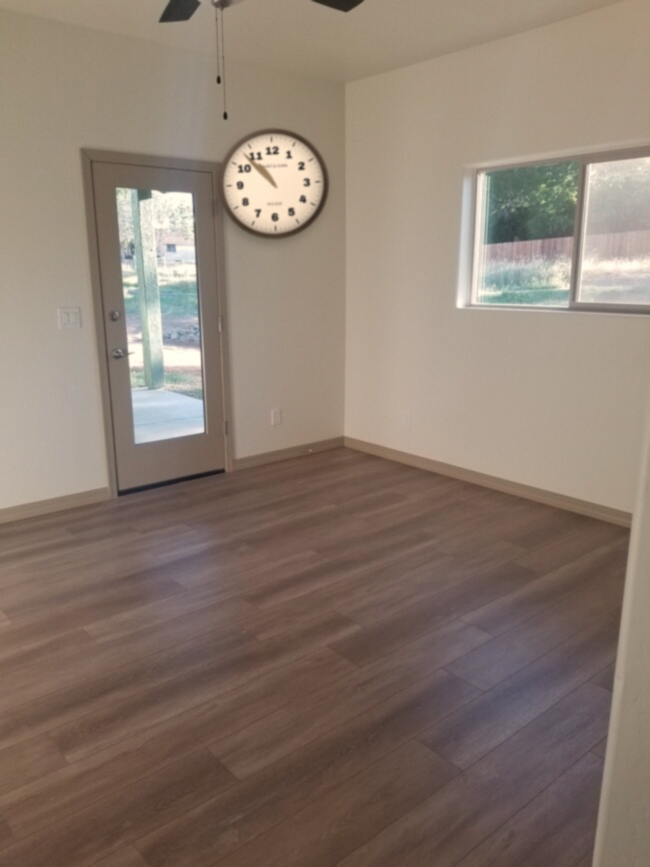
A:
**10:53**
